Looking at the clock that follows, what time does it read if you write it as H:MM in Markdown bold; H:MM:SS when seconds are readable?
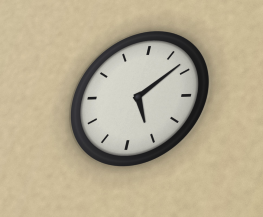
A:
**5:08**
